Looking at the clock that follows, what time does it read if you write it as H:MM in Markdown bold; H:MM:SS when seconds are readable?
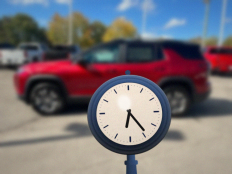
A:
**6:24**
